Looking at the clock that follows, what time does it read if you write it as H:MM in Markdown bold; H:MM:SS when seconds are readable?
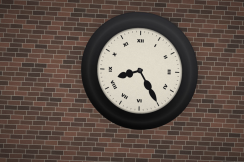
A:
**8:25**
